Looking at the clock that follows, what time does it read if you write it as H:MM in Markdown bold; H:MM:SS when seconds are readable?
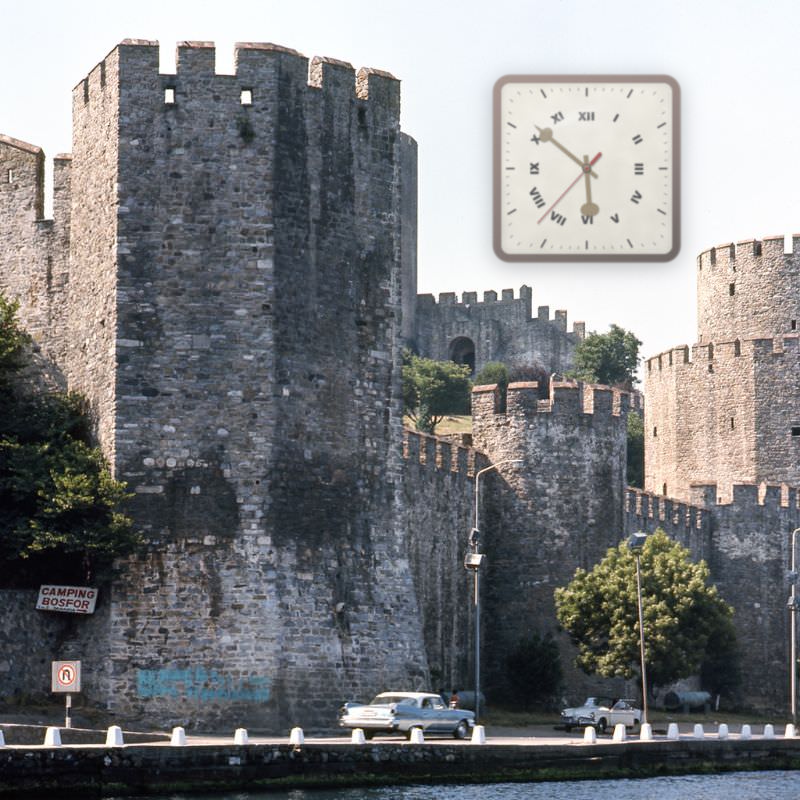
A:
**5:51:37**
